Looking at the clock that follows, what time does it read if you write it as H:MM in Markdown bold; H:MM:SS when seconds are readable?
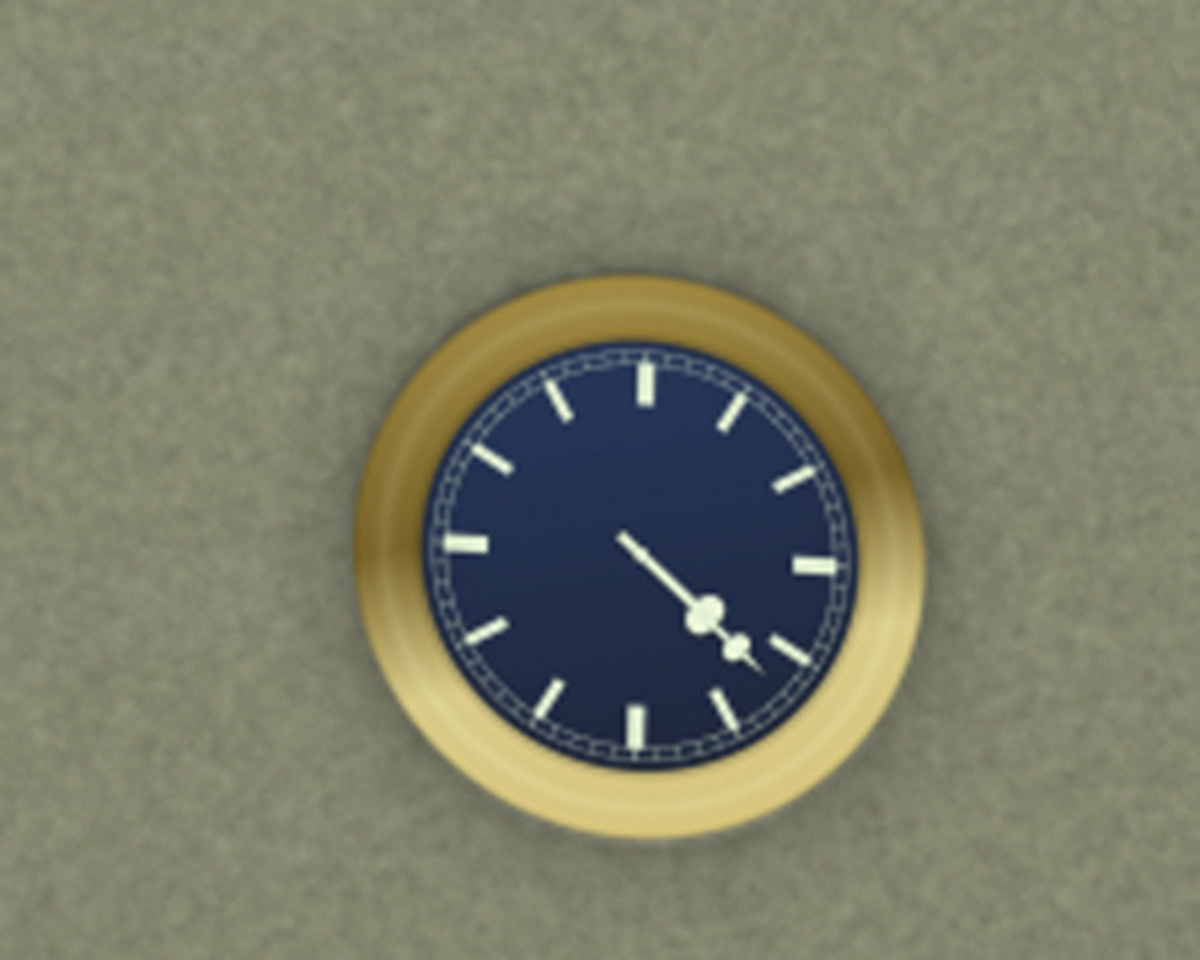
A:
**4:22**
